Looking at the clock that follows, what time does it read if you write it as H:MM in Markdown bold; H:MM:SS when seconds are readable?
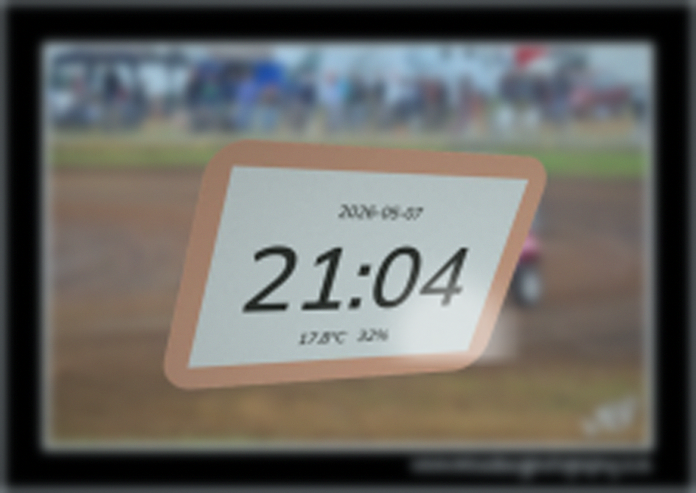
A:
**21:04**
